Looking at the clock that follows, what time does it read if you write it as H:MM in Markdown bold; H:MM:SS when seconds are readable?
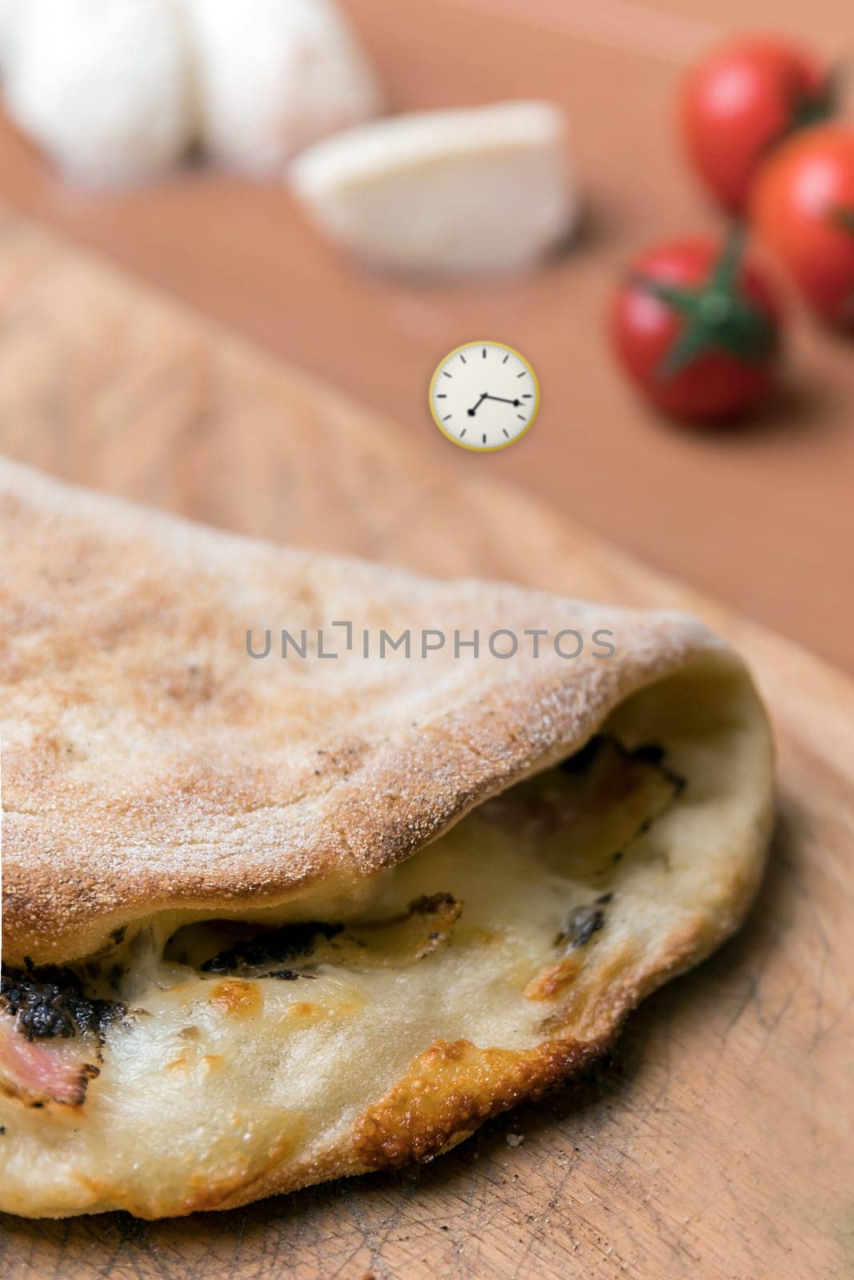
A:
**7:17**
